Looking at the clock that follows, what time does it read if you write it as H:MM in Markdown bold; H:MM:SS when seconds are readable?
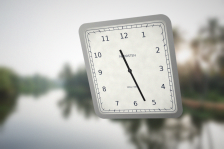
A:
**11:27**
